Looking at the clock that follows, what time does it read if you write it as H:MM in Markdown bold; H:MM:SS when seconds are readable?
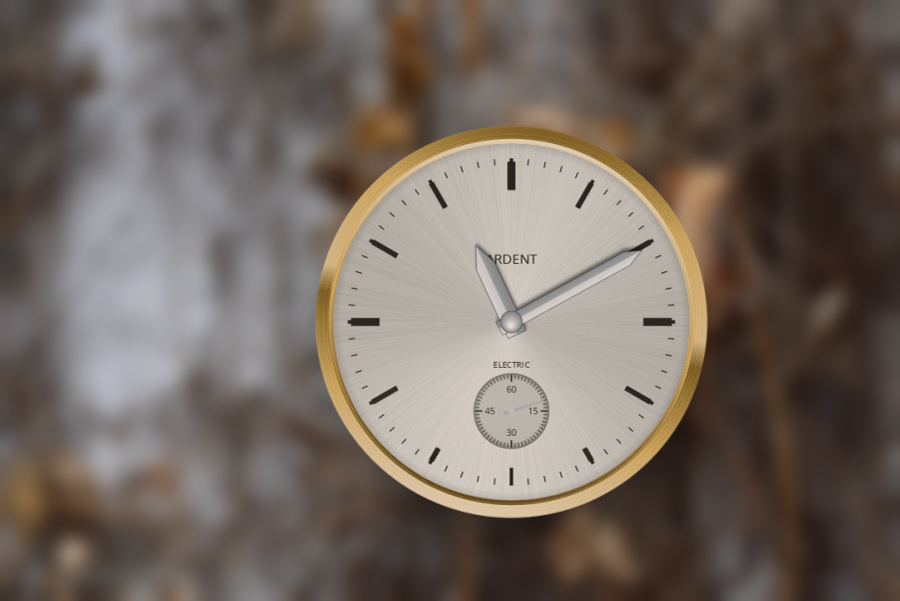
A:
**11:10:12**
